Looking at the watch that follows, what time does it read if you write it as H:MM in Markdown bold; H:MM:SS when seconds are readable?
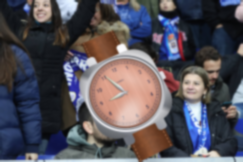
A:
**8:56**
